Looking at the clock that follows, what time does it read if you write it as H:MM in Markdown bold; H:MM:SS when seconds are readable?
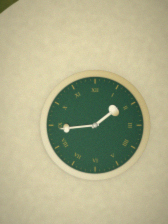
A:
**1:44**
